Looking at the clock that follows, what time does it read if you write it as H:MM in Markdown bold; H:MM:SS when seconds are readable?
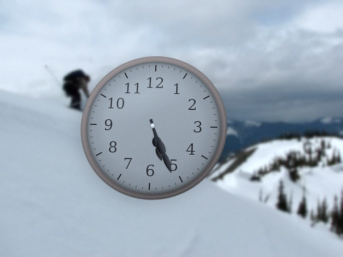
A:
**5:26**
